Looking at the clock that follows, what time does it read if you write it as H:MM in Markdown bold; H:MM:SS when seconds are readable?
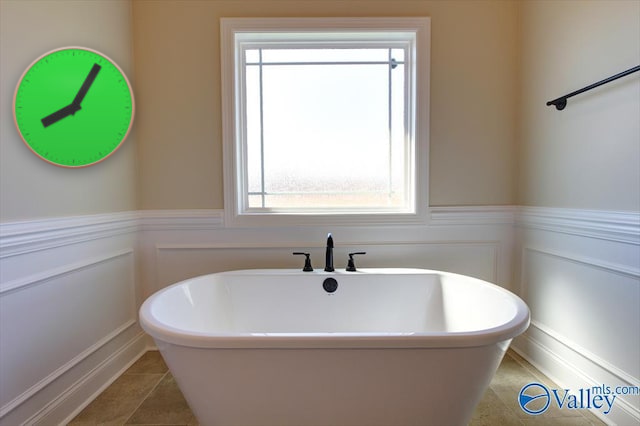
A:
**8:05**
